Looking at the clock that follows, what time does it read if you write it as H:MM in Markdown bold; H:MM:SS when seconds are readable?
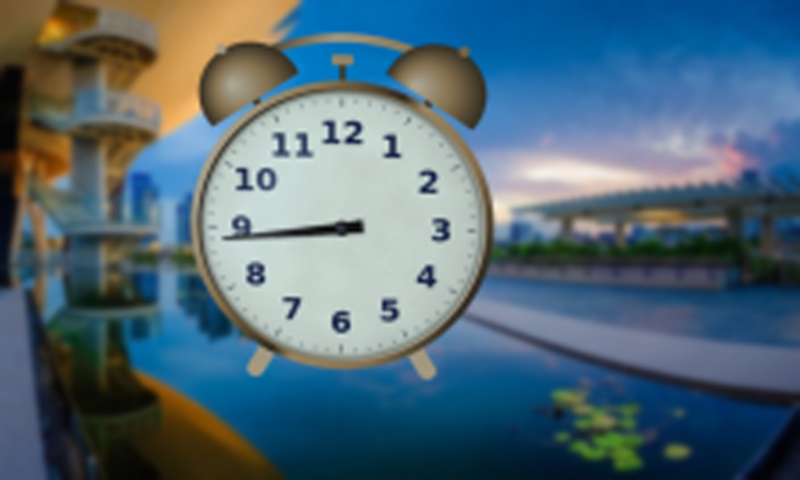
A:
**8:44**
